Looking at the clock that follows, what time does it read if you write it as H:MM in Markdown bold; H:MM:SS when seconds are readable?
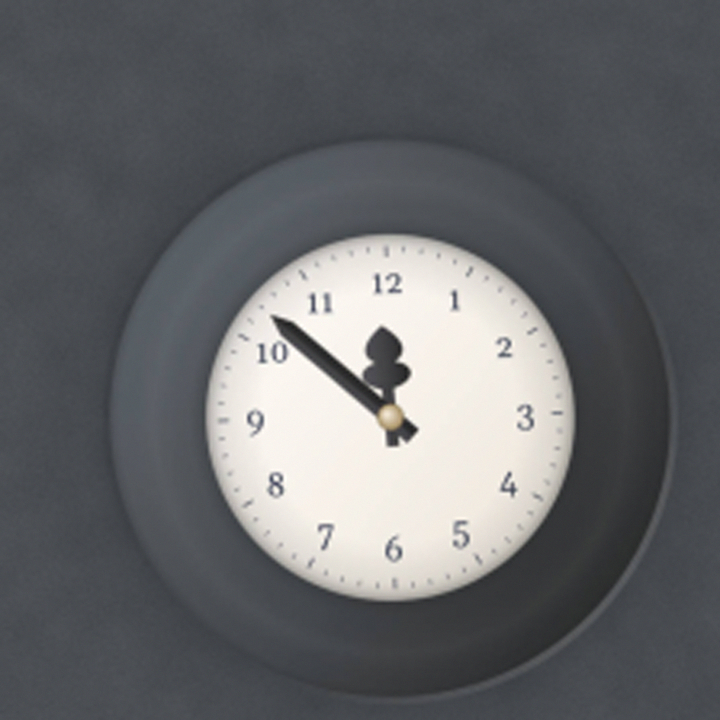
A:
**11:52**
